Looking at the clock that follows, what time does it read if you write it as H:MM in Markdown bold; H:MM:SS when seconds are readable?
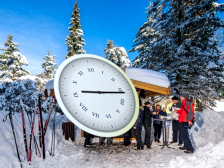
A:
**9:16**
